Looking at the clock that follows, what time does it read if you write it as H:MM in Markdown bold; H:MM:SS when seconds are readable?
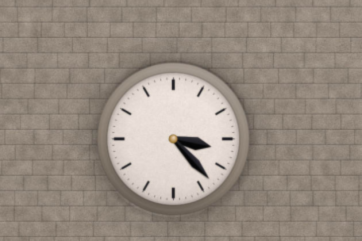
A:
**3:23**
